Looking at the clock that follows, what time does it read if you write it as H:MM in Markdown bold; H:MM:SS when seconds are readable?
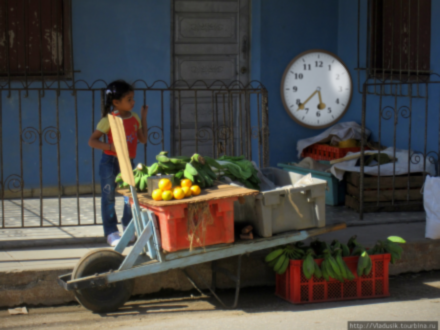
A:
**5:38**
